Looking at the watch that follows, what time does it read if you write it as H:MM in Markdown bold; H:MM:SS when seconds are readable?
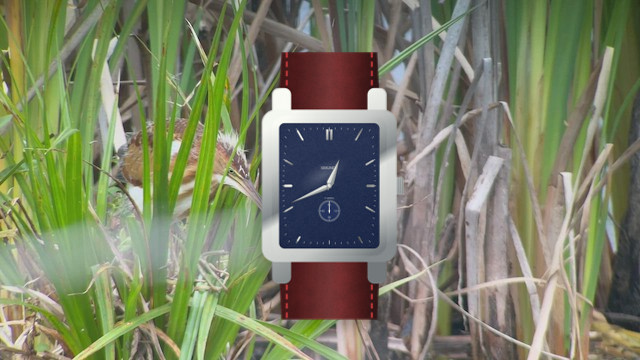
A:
**12:41**
